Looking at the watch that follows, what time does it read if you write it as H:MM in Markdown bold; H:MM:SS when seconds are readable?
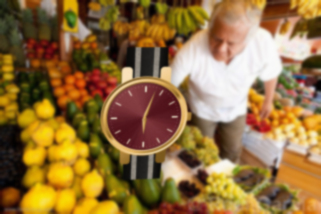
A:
**6:03**
